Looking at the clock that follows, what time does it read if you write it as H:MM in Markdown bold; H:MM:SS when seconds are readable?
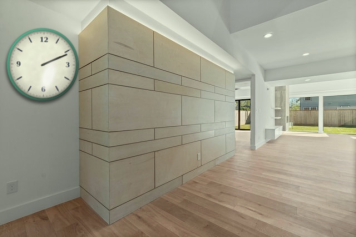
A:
**2:11**
